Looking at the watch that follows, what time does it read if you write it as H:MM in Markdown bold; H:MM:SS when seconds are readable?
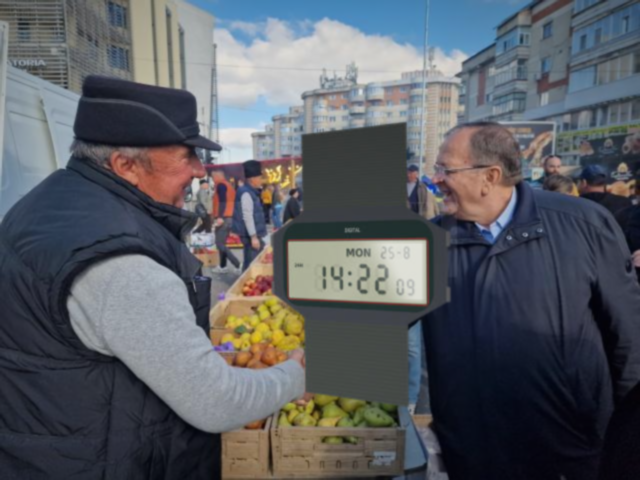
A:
**14:22:09**
